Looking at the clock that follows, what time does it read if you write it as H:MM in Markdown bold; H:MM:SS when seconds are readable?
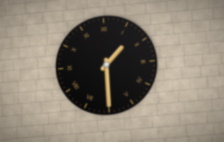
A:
**1:30**
